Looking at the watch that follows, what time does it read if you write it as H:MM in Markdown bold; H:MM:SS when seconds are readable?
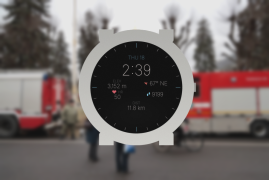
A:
**2:39**
